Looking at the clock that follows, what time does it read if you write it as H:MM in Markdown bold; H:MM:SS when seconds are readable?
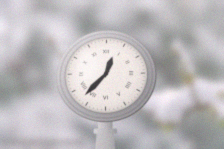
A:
**12:37**
